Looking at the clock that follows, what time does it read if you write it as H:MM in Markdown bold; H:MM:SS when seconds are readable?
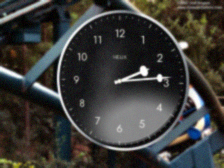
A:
**2:14**
